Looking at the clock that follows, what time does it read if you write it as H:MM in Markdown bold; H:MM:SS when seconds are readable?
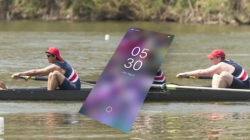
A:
**5:30**
